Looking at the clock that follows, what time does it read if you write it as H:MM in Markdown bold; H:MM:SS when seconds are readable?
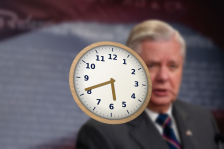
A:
**5:41**
